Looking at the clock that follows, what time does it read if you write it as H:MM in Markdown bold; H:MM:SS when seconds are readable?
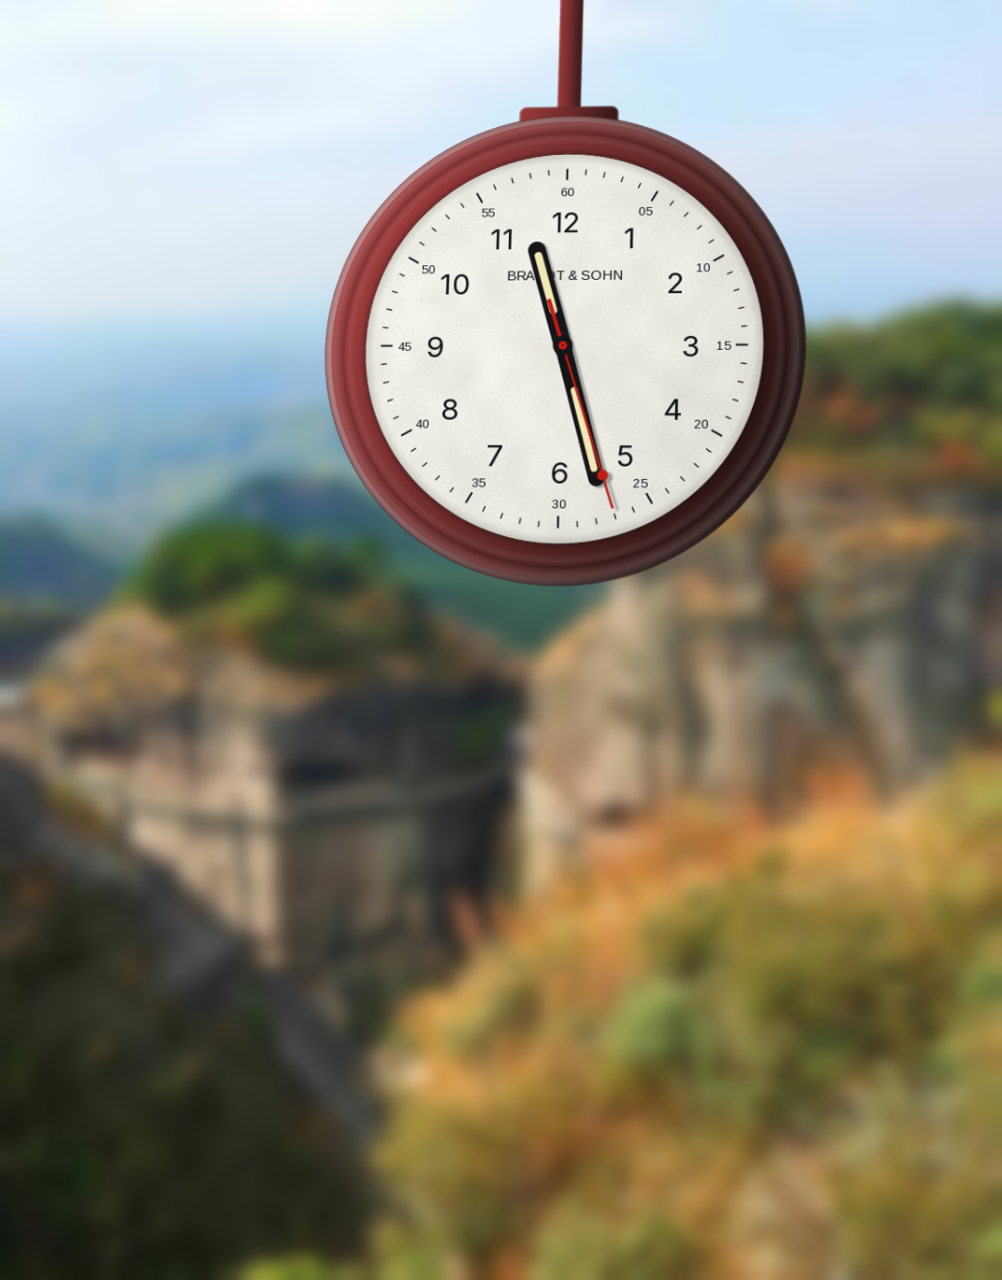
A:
**11:27:27**
